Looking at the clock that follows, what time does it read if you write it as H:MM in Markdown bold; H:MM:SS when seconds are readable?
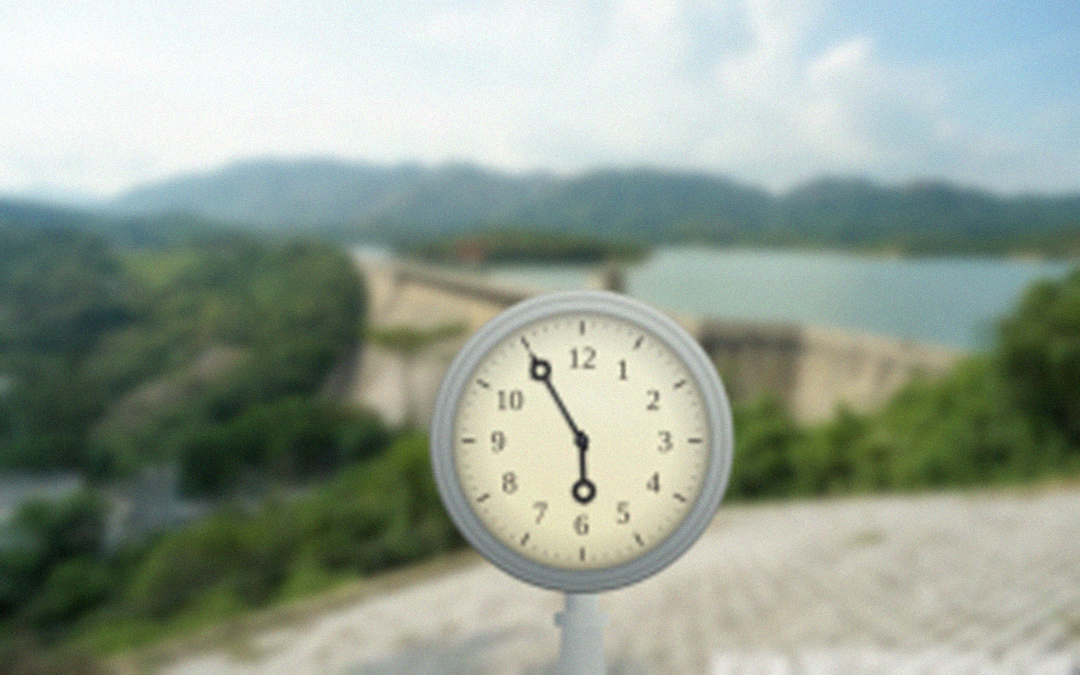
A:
**5:55**
